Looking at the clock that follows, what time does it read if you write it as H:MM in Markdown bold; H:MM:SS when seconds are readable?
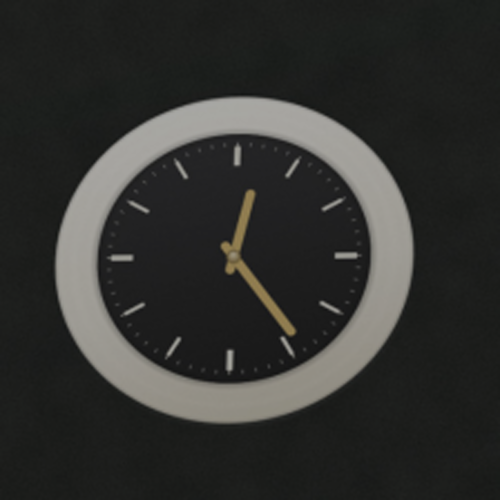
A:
**12:24**
